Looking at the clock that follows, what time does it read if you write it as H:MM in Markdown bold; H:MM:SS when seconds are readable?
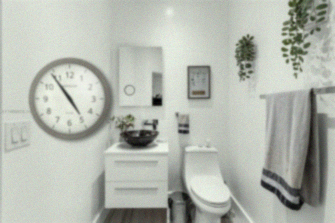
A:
**4:54**
